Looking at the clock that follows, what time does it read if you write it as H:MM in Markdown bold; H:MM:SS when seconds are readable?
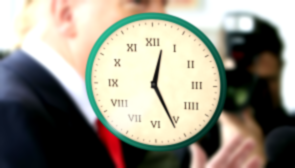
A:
**12:26**
